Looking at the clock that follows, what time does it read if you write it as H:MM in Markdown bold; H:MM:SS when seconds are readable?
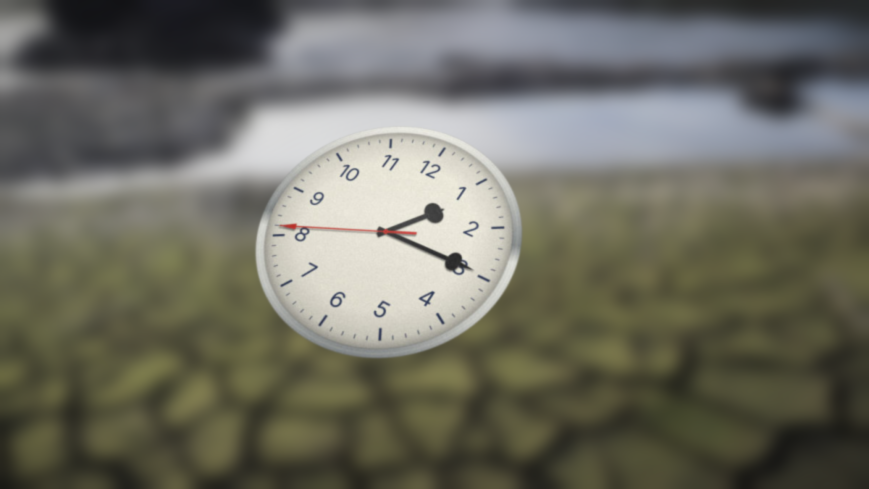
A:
**1:14:41**
